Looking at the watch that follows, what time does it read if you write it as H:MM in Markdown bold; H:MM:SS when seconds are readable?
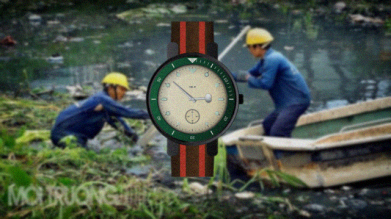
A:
**2:52**
